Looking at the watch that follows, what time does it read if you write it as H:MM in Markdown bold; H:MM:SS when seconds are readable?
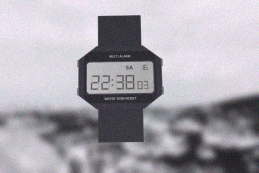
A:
**22:38:03**
